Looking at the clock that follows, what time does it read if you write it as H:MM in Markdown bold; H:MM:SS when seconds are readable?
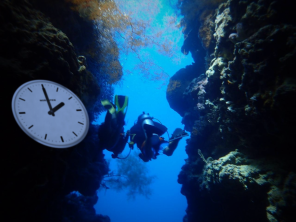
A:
**2:00**
